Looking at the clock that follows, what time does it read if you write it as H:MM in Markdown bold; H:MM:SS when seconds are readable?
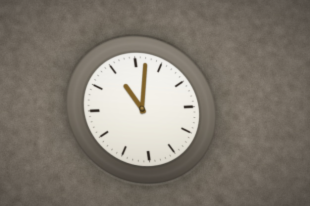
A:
**11:02**
